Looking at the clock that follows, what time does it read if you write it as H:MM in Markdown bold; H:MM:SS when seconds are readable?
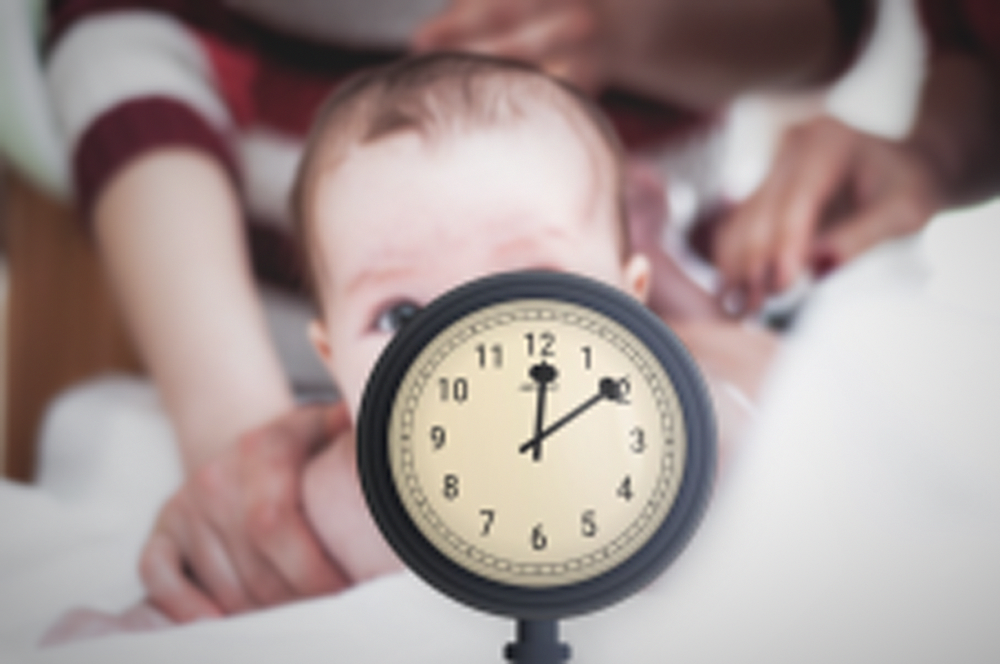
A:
**12:09**
